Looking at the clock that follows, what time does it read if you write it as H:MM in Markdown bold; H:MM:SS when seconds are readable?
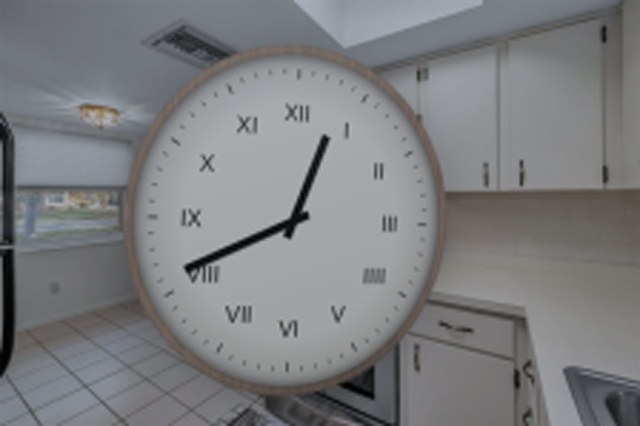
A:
**12:41**
